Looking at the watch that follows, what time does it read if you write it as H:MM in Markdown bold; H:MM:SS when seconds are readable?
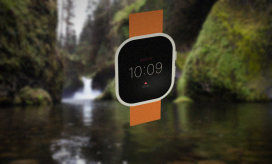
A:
**10:09**
